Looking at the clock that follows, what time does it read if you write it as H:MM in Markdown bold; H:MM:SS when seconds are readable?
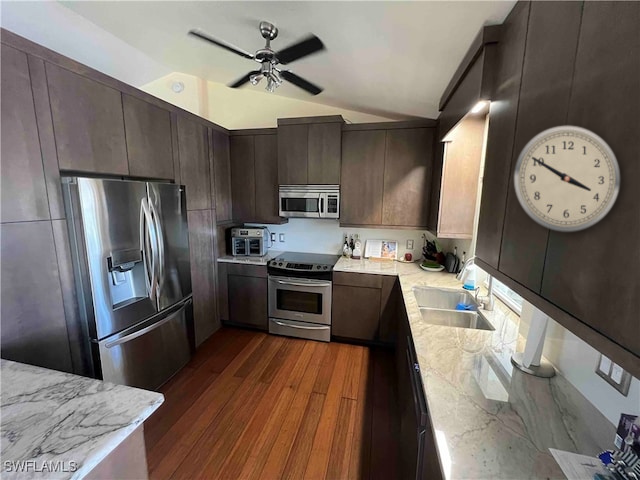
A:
**3:50**
